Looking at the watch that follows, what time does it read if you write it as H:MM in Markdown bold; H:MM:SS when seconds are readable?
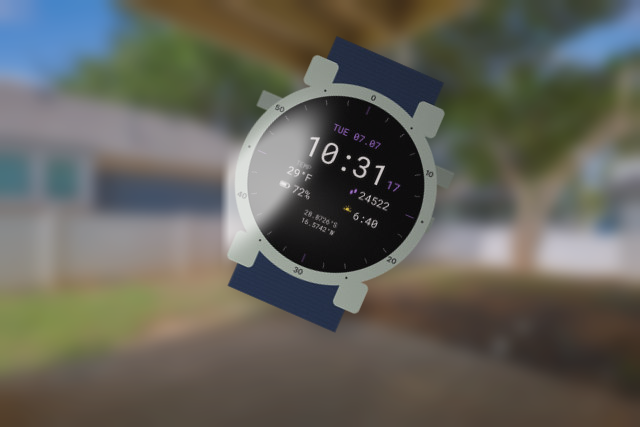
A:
**10:31:17**
